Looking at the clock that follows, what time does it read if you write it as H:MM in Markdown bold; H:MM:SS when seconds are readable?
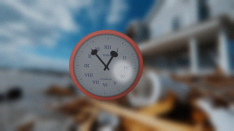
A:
**12:53**
